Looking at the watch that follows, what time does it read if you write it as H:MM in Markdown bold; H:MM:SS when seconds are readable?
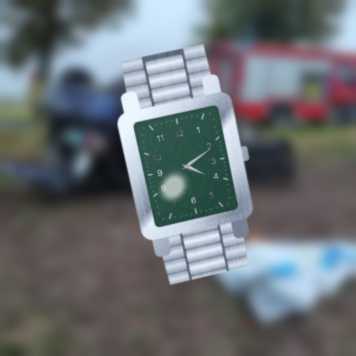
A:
**4:11**
